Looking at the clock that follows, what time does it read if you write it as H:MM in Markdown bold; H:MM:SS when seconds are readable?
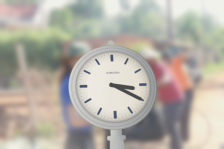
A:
**3:20**
